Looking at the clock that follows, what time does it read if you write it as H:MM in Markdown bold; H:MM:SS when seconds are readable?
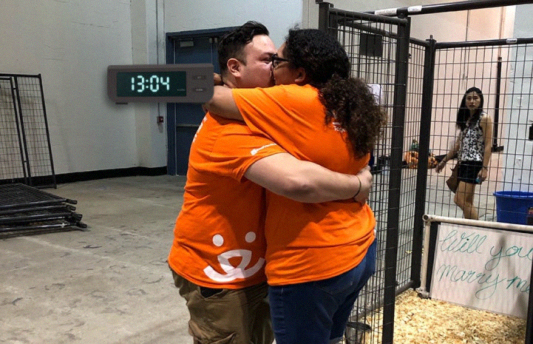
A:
**13:04**
